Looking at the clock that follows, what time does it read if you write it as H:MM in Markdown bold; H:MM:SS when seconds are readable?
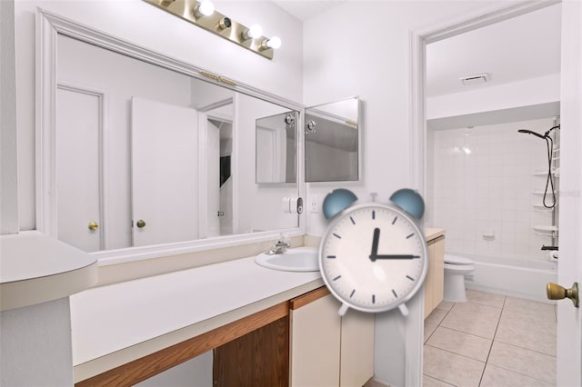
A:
**12:15**
